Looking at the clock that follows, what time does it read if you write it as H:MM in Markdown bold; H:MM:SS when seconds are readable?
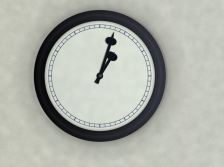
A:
**1:03**
